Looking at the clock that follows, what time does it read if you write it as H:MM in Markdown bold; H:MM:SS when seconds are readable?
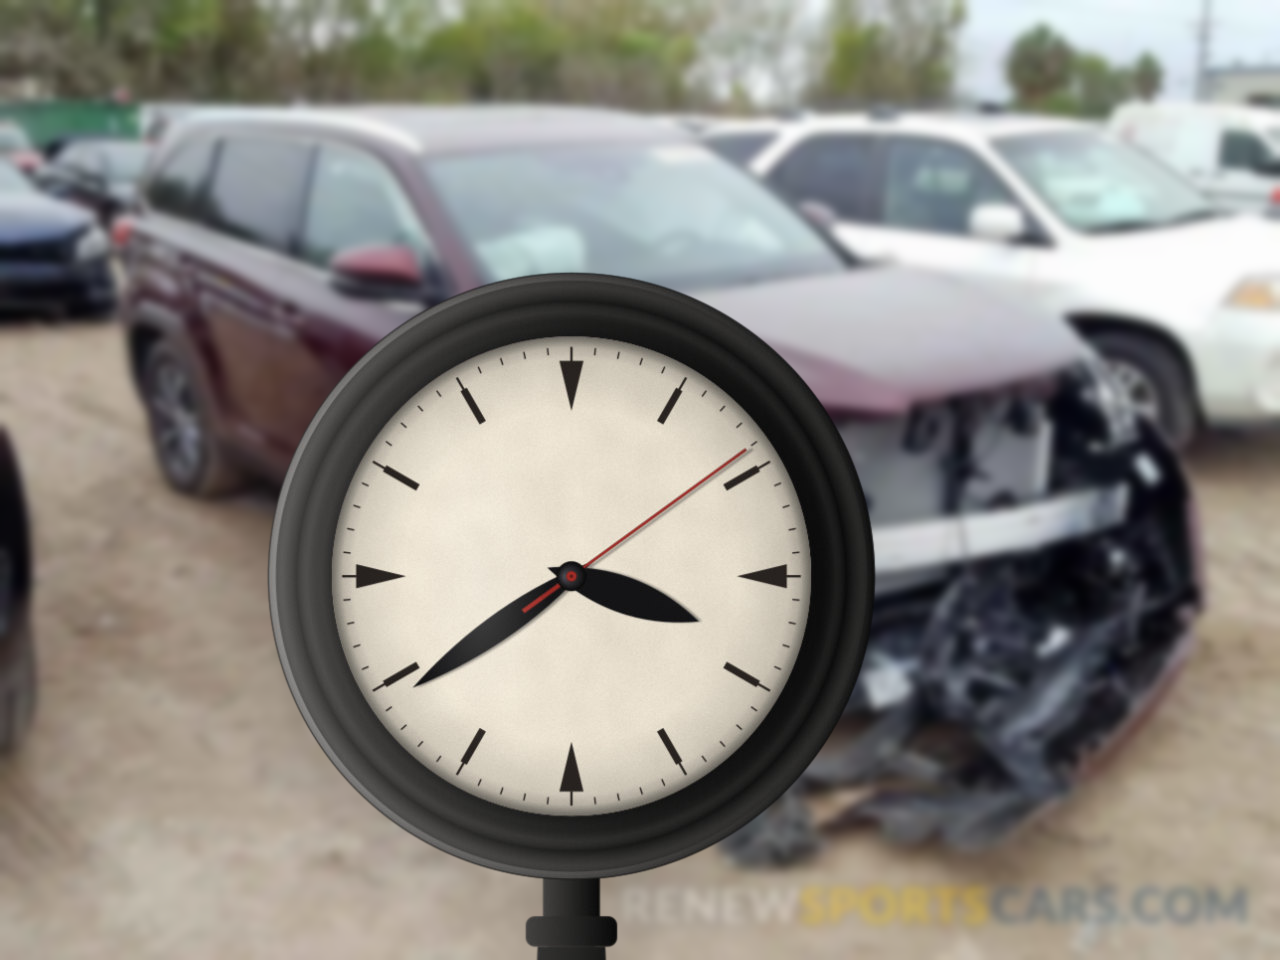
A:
**3:39:09**
